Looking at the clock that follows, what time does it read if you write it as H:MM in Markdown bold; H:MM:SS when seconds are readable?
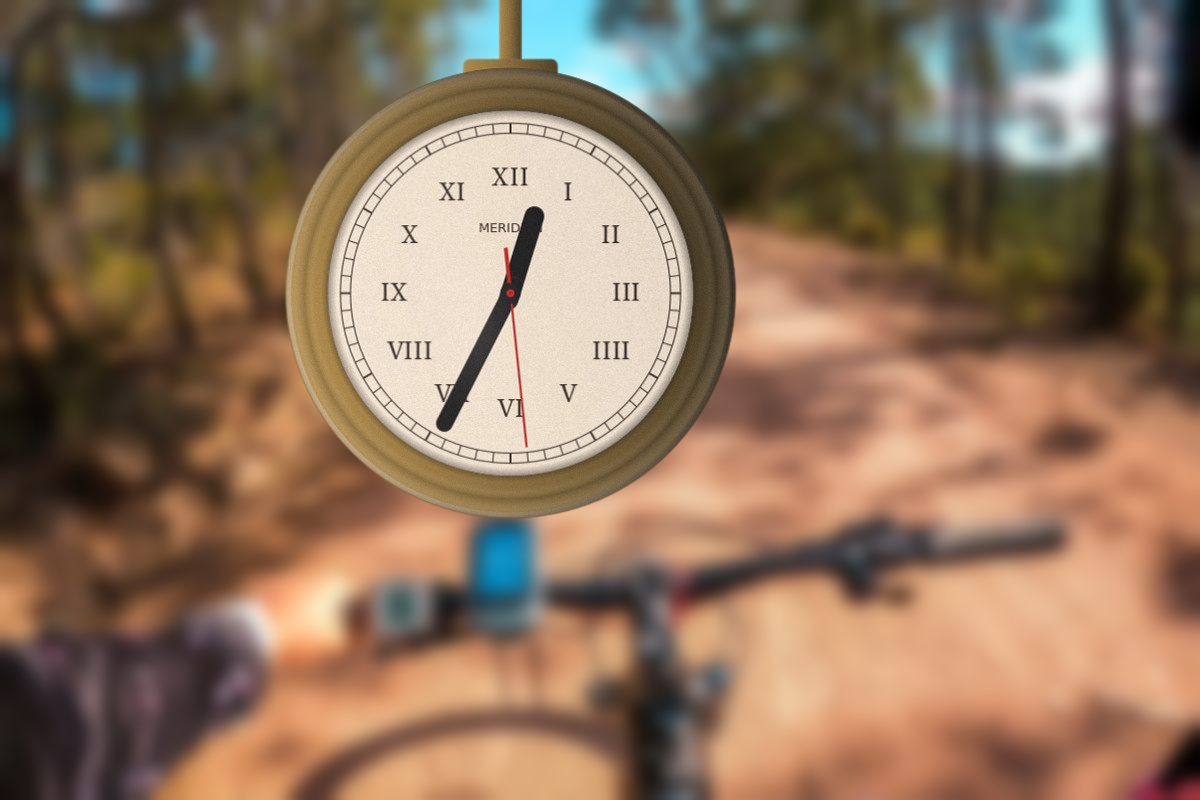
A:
**12:34:29**
